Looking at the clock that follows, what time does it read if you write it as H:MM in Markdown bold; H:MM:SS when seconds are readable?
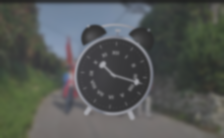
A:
**10:17**
